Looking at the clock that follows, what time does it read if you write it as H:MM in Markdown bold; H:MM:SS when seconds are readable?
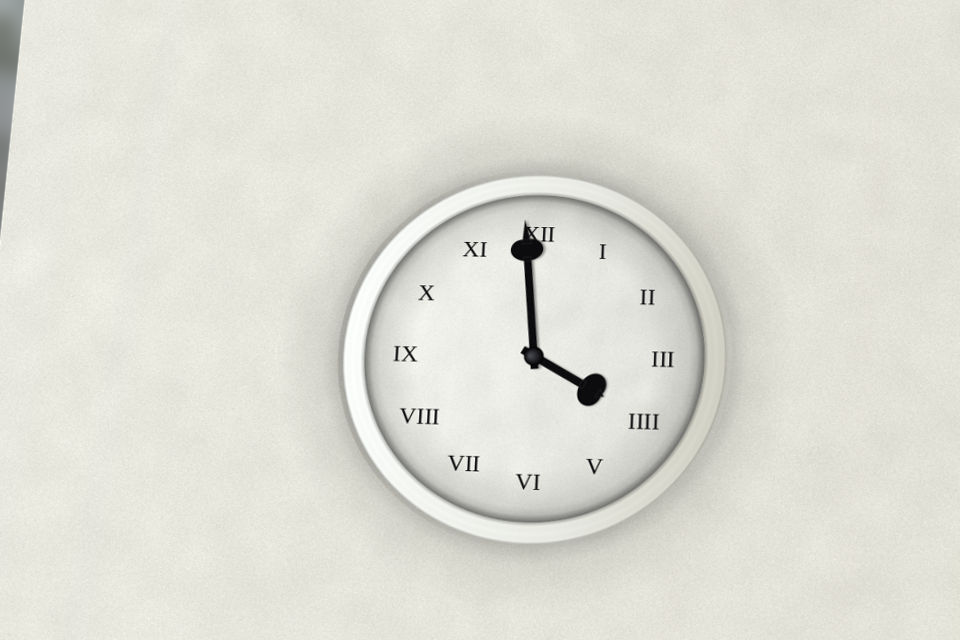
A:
**3:59**
